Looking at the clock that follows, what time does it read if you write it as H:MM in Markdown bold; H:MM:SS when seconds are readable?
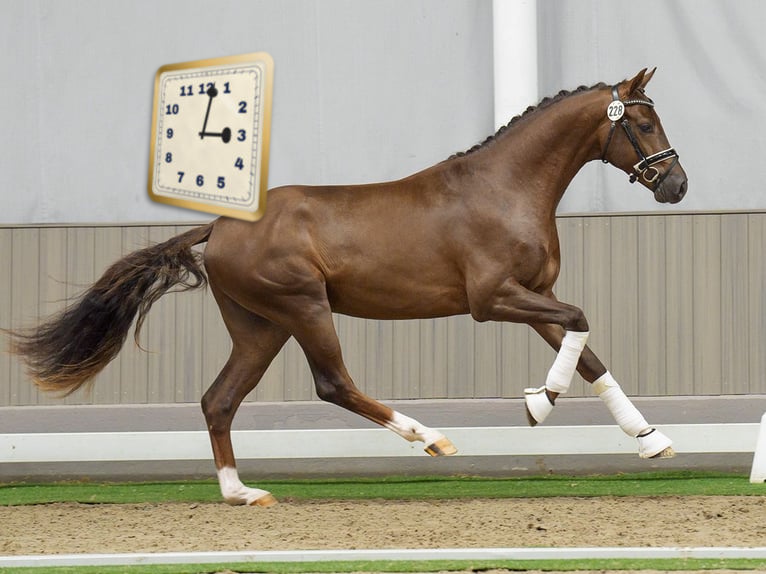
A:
**3:02**
